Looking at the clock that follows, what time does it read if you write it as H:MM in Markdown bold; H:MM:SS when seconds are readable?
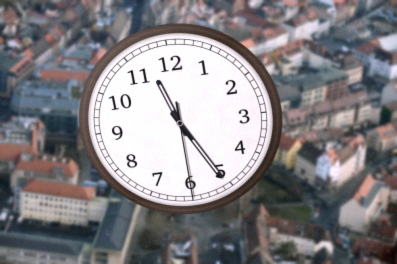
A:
**11:25:30**
